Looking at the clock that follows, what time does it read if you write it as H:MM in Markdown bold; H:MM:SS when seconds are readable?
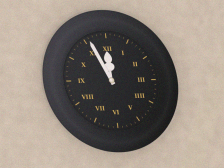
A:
**11:56**
